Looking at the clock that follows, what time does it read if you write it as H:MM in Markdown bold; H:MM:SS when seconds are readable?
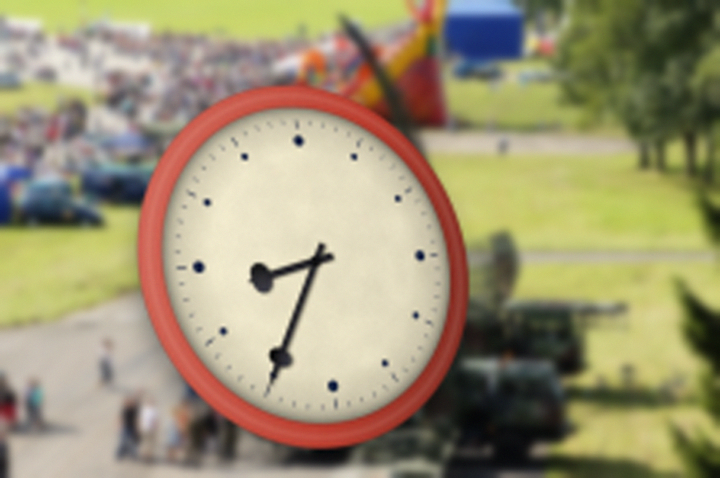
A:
**8:35**
